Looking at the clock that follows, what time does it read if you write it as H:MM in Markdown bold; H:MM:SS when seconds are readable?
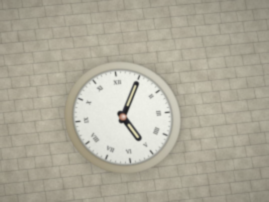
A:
**5:05**
